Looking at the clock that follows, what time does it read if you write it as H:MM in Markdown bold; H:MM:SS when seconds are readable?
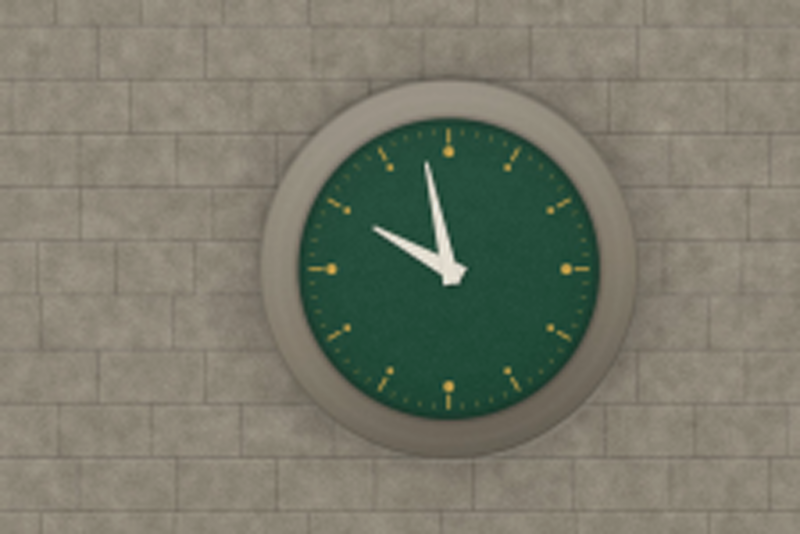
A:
**9:58**
